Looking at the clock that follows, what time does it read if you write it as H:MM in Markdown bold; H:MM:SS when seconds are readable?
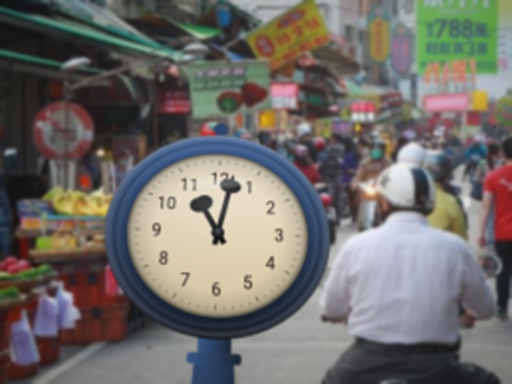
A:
**11:02**
